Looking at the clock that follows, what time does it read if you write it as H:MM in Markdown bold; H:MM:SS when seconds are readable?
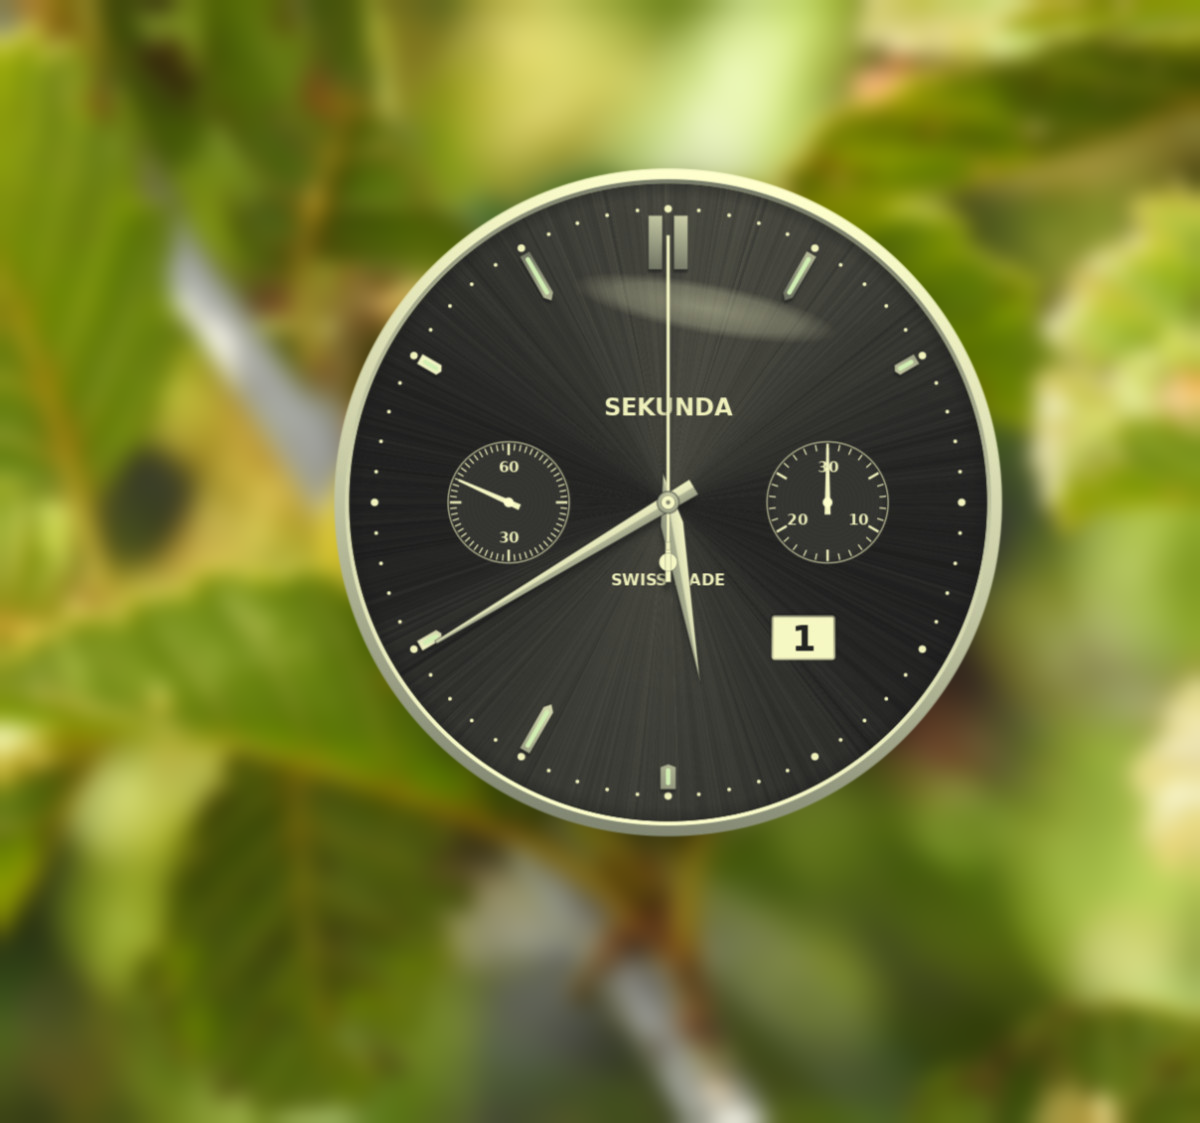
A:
**5:39:49**
